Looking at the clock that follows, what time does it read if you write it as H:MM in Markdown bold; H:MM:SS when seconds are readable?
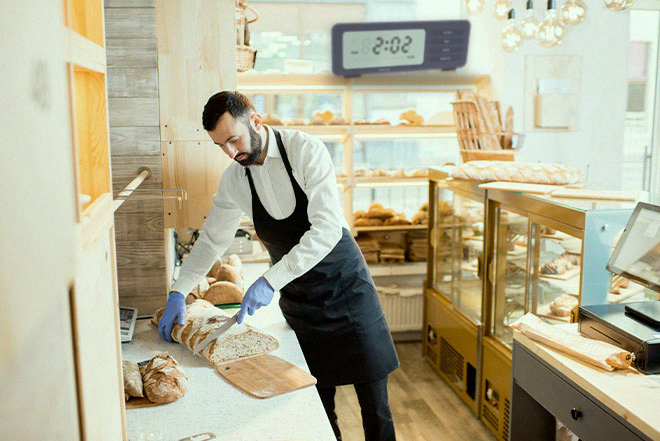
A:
**2:02**
